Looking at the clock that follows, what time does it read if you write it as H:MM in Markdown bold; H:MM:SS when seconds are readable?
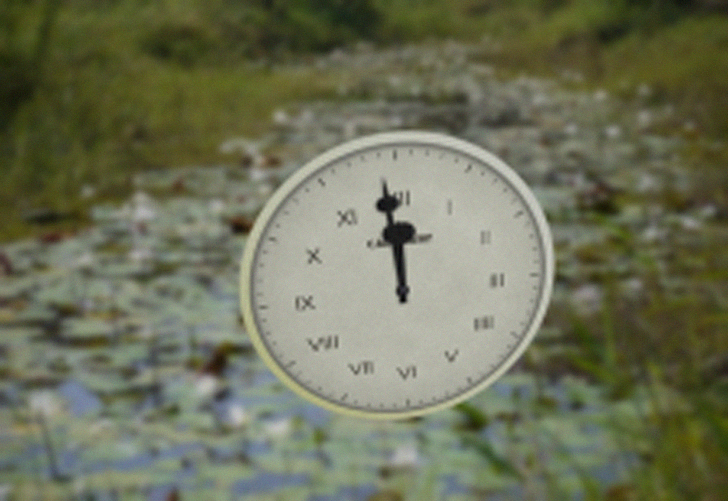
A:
**11:59**
